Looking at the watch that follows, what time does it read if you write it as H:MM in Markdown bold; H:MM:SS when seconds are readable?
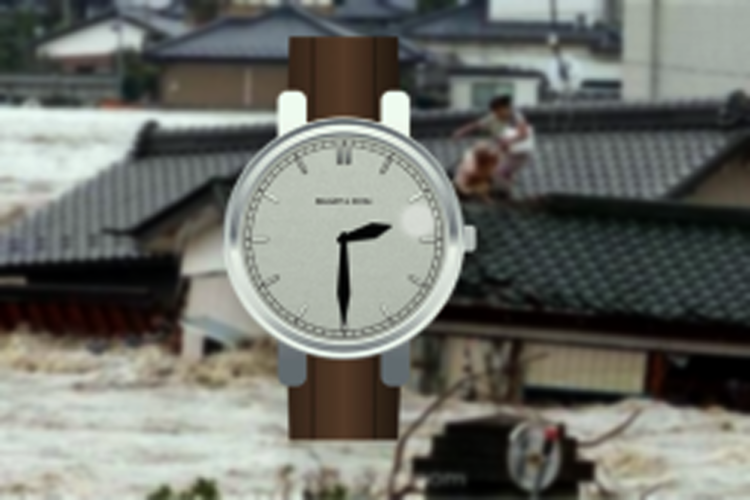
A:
**2:30**
